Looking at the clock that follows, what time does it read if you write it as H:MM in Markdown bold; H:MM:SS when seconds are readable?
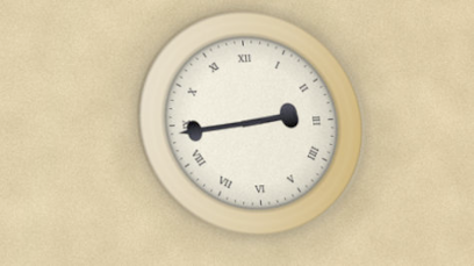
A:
**2:44**
